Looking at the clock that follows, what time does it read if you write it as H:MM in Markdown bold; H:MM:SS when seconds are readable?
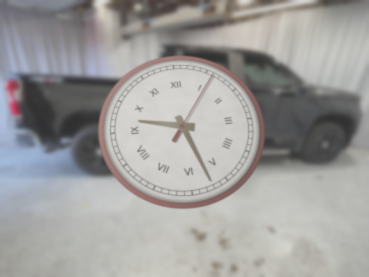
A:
**9:27:06**
